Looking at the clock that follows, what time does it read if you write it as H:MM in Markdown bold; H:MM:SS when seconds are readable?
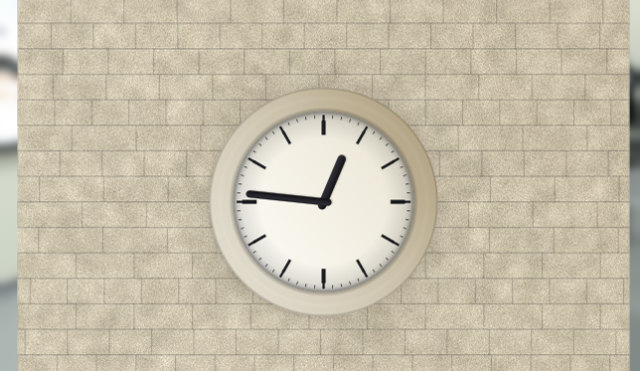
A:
**12:46**
